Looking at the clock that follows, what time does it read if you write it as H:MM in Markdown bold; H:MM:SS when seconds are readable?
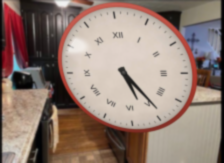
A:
**5:24**
